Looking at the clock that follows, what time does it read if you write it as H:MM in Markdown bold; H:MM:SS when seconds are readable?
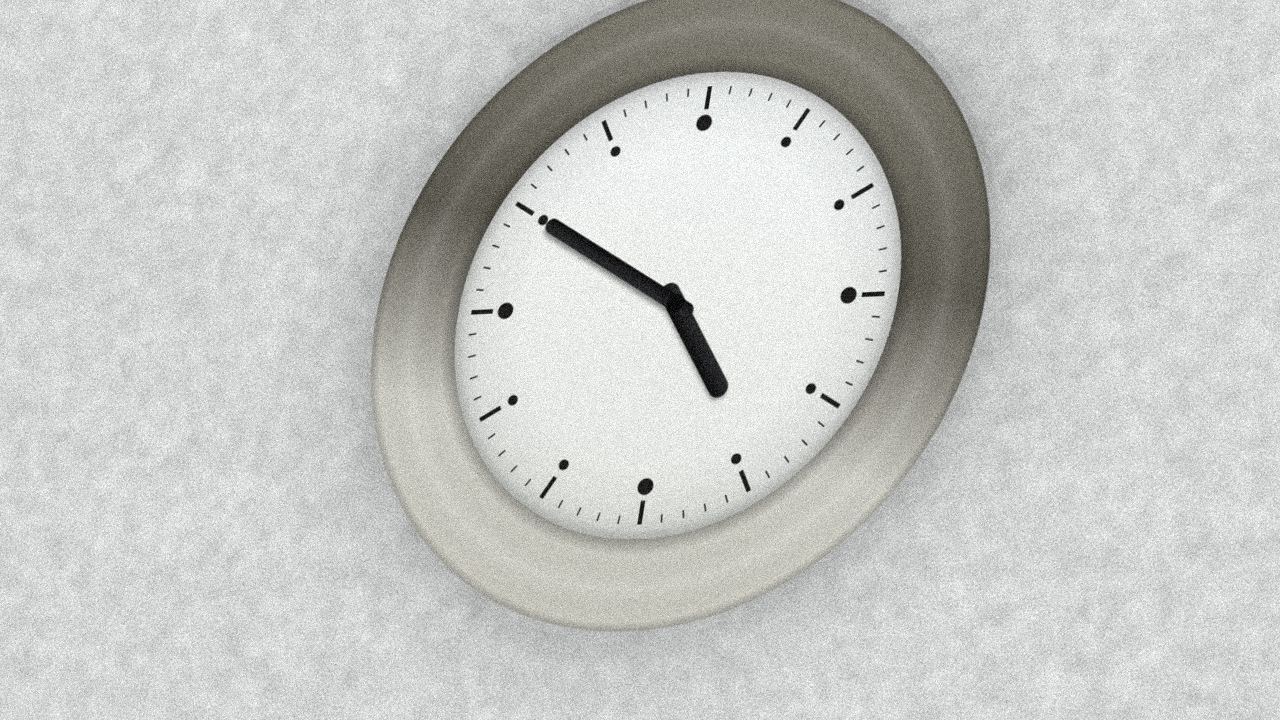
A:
**4:50**
